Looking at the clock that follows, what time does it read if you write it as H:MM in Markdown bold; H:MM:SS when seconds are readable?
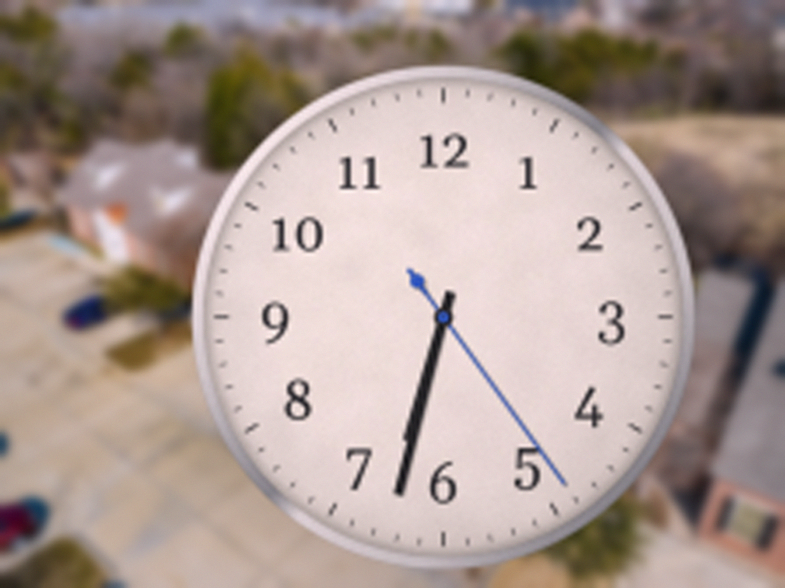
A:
**6:32:24**
